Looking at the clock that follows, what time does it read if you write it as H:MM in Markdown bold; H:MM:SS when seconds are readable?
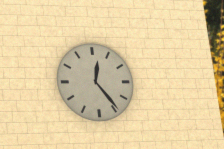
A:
**12:24**
